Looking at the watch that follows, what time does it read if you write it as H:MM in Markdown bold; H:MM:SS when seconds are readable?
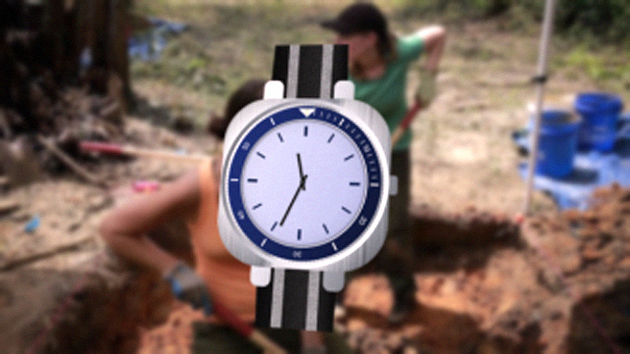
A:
**11:34**
